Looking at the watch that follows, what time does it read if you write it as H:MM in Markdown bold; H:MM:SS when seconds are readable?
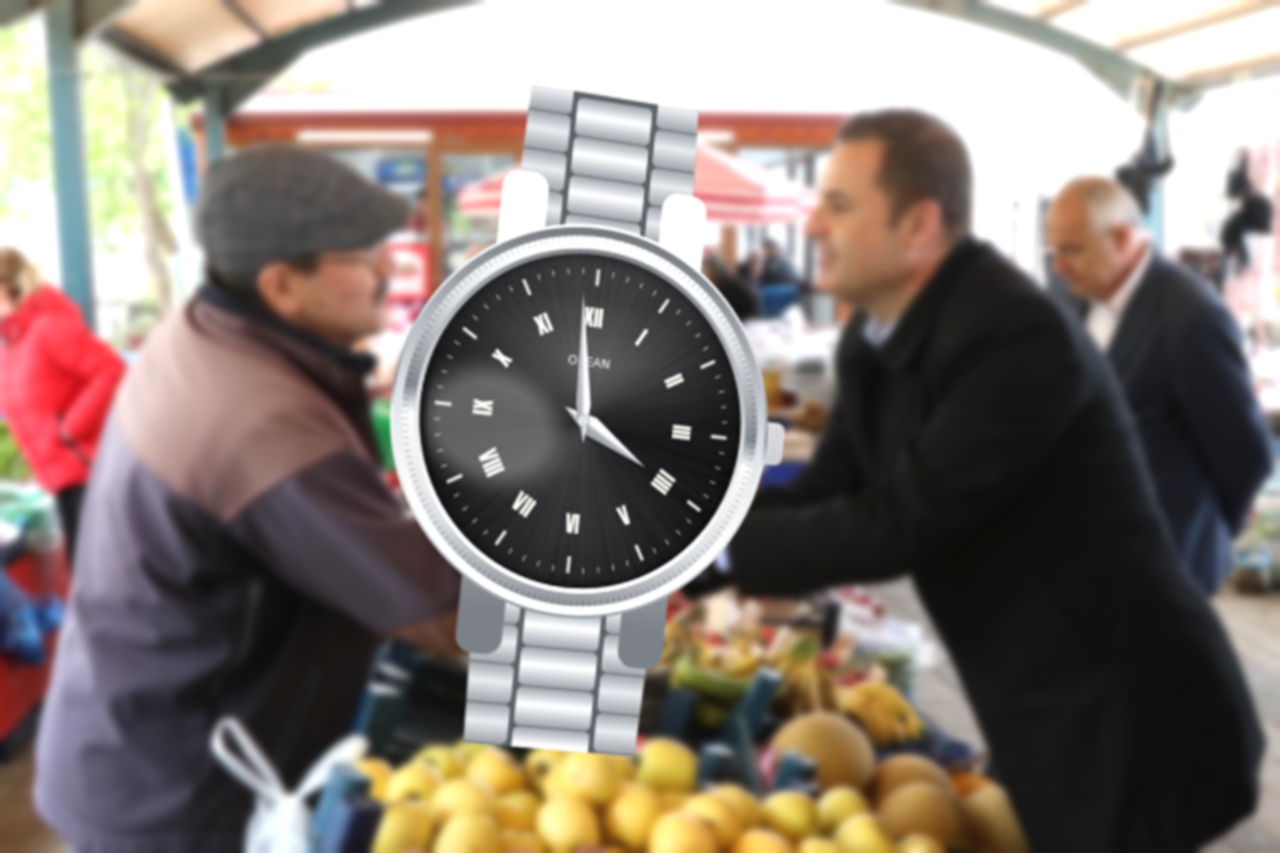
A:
**3:59**
